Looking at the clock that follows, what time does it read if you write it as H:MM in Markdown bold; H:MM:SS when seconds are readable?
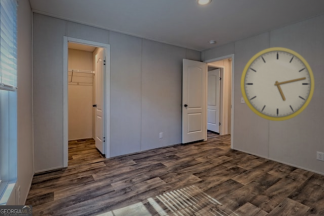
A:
**5:13**
